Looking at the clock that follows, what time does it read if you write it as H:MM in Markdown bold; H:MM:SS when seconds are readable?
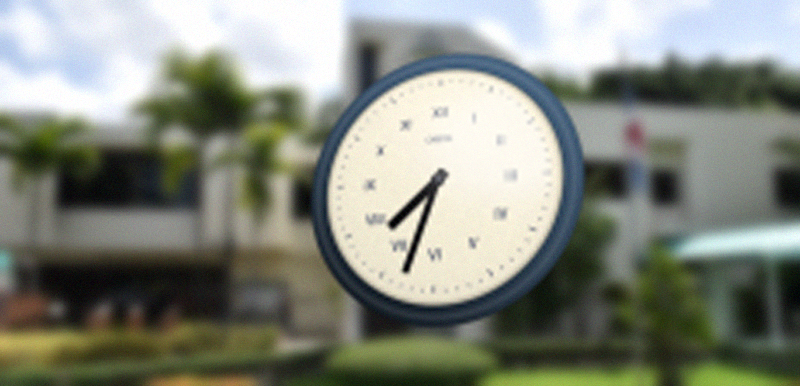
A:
**7:33**
